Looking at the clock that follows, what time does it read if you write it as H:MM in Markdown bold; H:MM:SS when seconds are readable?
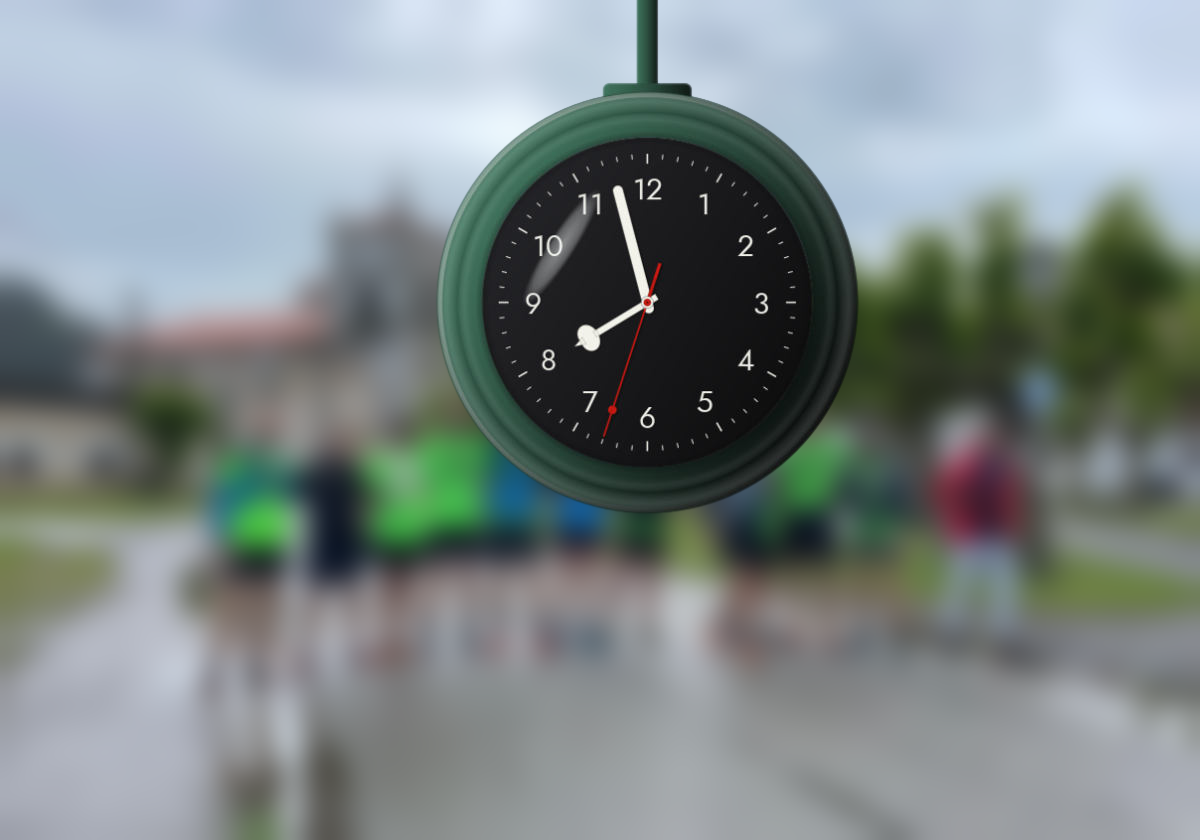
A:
**7:57:33**
